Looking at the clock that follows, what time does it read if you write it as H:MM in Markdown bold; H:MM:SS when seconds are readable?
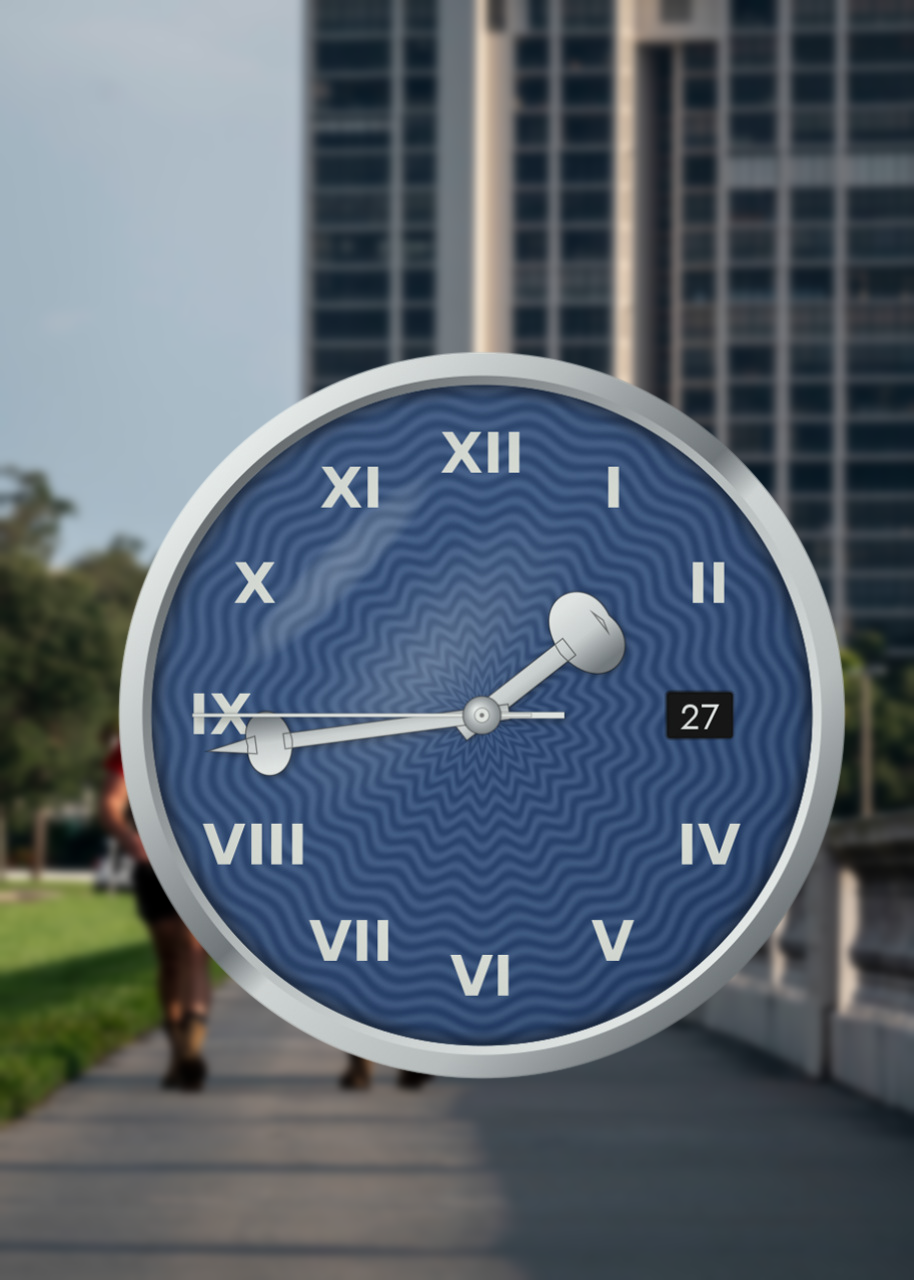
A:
**1:43:45**
